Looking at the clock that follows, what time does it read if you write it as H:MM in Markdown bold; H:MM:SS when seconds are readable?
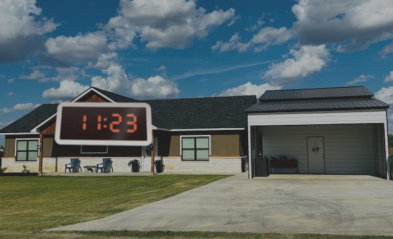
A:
**11:23**
